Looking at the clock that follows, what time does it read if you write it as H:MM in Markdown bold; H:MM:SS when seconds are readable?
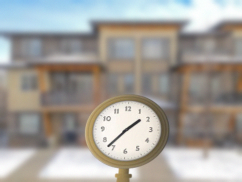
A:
**1:37**
